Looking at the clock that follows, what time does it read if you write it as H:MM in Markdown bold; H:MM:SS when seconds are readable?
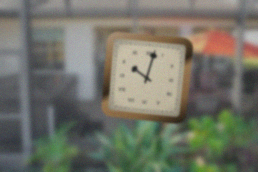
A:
**10:02**
